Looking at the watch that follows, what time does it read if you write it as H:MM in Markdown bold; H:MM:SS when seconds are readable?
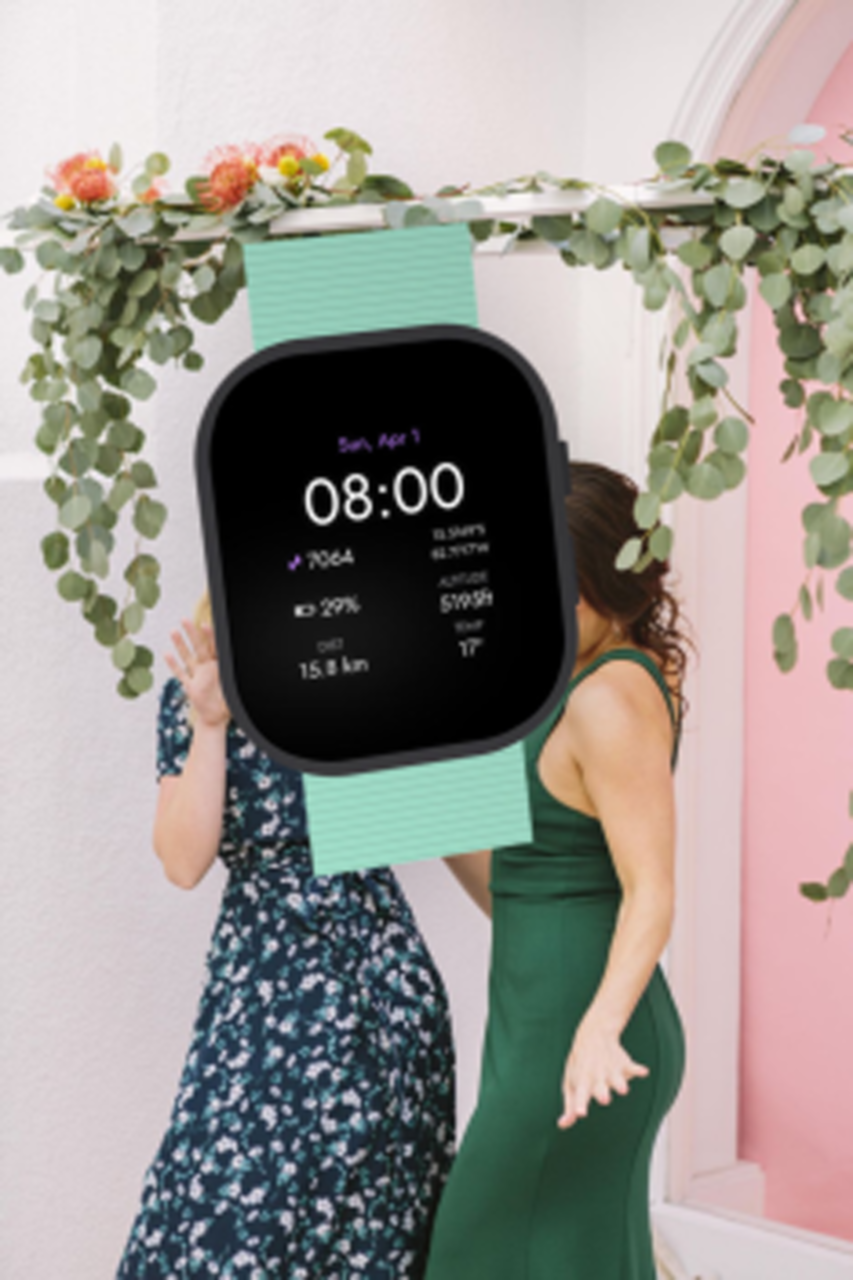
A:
**8:00**
